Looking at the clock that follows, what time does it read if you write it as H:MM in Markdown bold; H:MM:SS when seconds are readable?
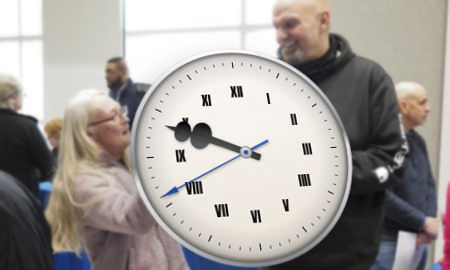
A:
**9:48:41**
